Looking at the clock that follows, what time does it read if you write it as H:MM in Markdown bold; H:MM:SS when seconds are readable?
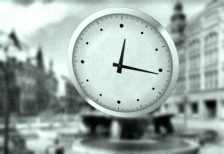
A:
**12:16**
